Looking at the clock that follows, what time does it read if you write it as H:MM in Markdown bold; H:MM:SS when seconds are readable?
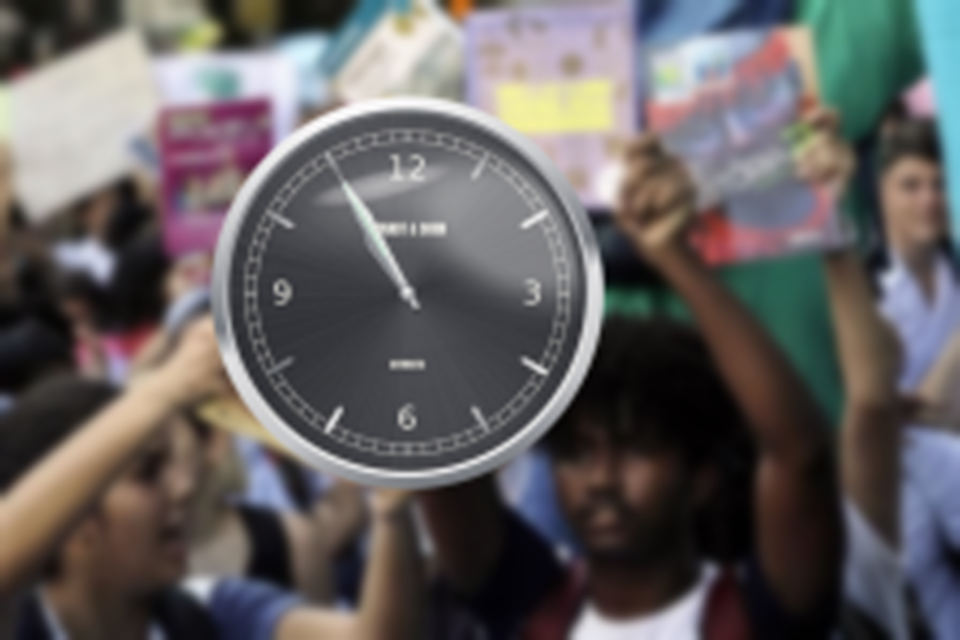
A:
**10:55**
